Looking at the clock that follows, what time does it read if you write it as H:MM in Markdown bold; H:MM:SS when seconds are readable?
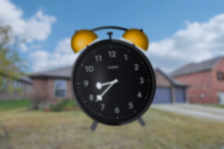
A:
**8:38**
